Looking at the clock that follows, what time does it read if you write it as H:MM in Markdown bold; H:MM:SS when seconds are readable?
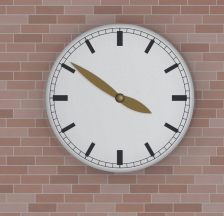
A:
**3:51**
